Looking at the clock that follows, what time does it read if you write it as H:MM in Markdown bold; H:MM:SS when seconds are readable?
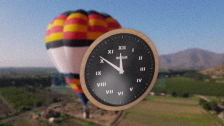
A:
**11:51**
